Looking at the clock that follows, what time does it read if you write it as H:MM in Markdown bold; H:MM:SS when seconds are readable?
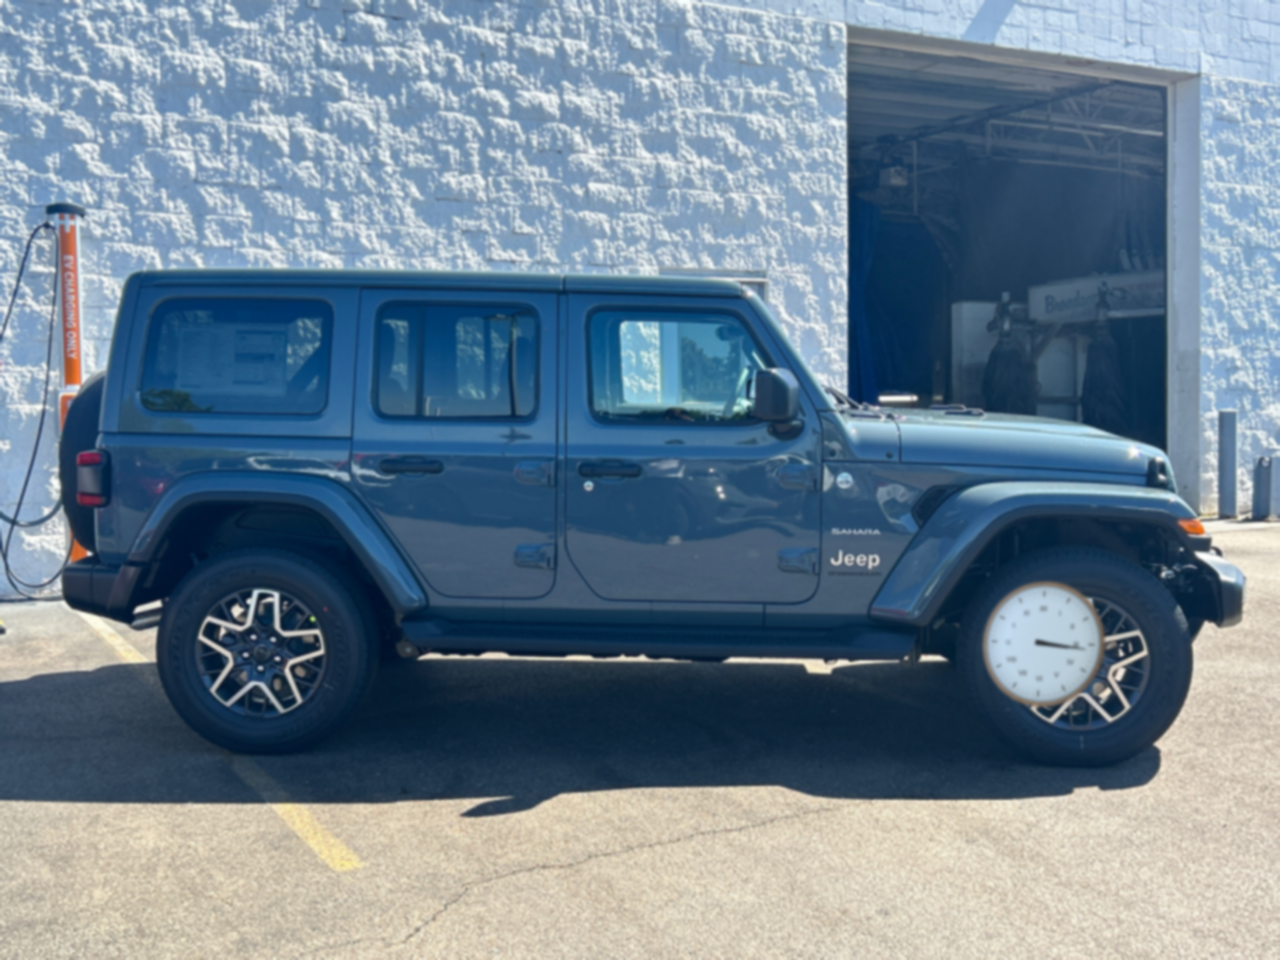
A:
**3:16**
